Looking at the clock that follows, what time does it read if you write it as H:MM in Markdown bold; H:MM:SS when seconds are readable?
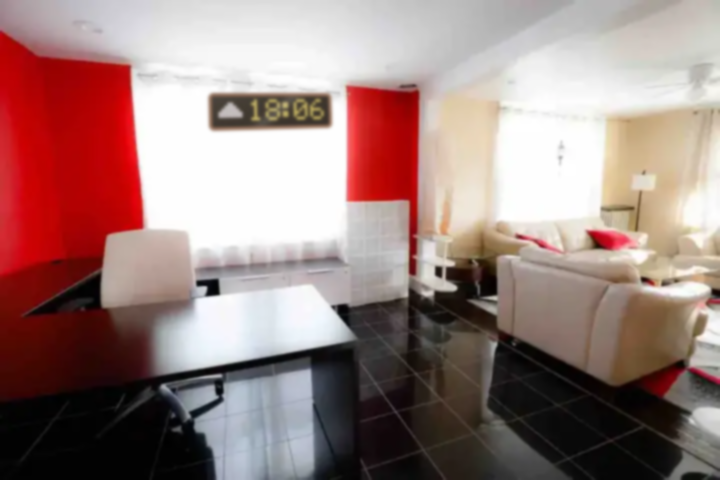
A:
**18:06**
